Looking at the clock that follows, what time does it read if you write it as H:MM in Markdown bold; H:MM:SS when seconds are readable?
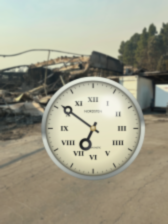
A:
**6:51**
